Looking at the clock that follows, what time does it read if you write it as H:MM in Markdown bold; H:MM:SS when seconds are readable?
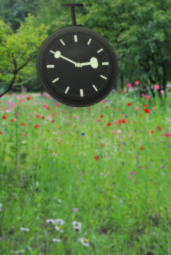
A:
**2:50**
